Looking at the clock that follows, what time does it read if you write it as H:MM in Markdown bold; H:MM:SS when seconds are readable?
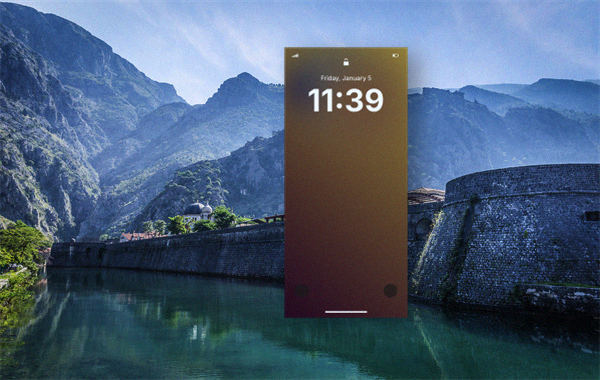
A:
**11:39**
